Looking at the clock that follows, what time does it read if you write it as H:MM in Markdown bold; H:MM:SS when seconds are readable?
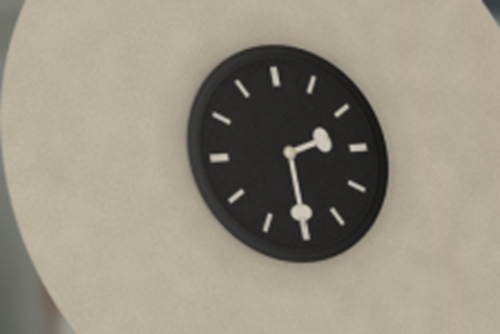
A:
**2:30**
